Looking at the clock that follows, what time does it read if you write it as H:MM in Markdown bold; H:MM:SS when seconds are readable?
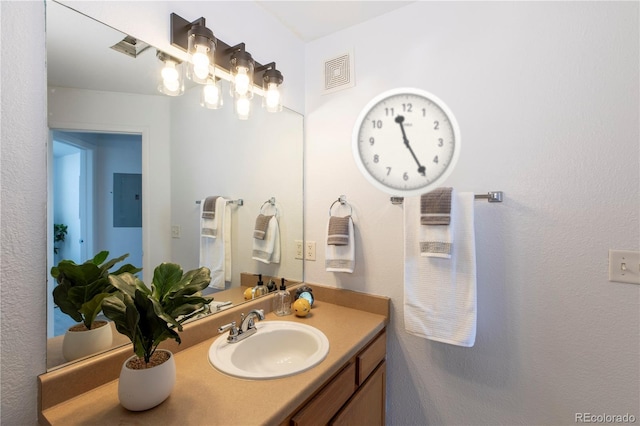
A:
**11:25**
